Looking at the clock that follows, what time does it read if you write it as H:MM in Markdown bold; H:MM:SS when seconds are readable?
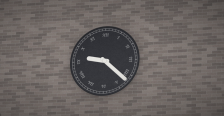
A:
**9:22**
